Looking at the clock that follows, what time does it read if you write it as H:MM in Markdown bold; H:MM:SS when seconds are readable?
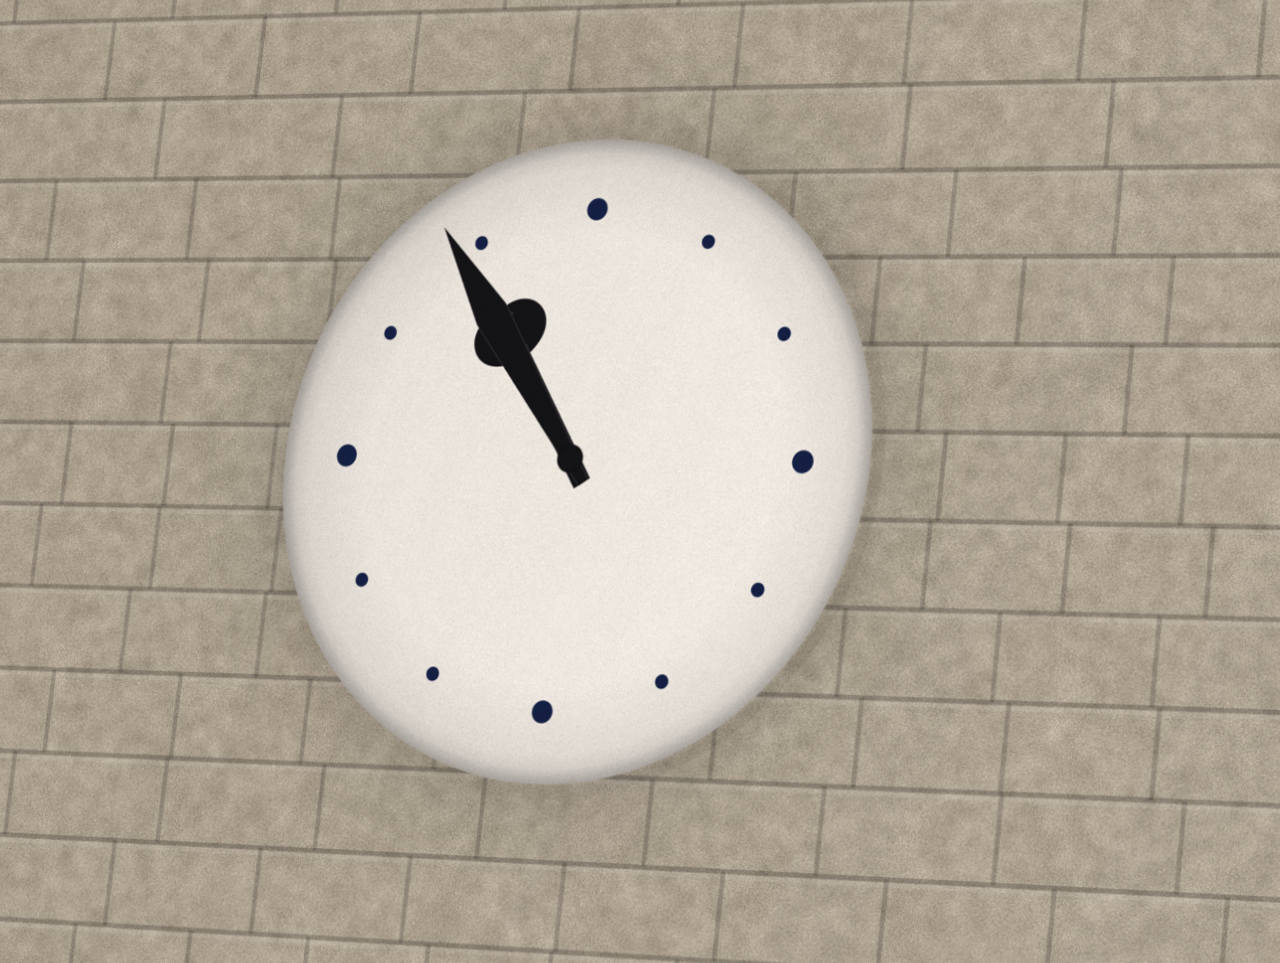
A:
**10:54**
